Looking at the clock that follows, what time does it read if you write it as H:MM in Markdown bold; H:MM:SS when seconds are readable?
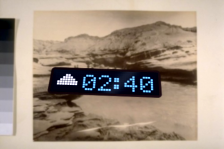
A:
**2:40**
